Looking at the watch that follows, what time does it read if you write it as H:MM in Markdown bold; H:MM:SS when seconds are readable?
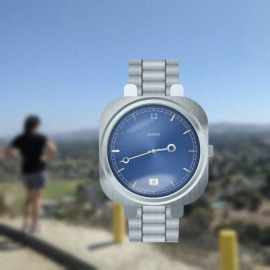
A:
**2:42**
